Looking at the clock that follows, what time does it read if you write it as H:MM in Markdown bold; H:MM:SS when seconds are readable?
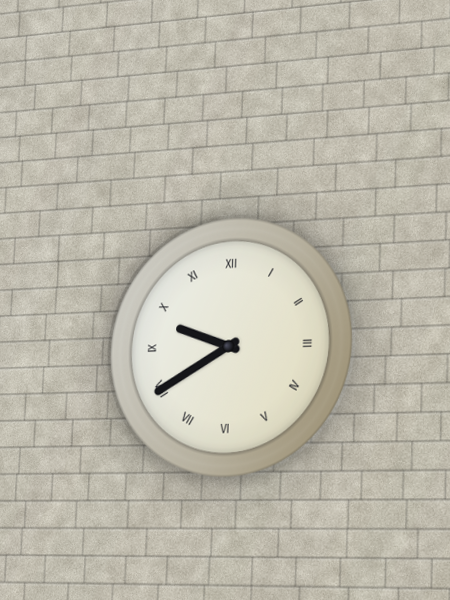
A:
**9:40**
